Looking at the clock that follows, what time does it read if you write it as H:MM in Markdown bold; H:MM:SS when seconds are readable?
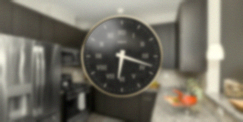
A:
**6:18**
